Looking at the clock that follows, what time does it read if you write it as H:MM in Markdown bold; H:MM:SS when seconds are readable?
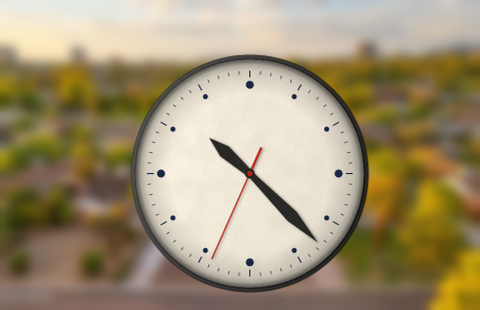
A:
**10:22:34**
